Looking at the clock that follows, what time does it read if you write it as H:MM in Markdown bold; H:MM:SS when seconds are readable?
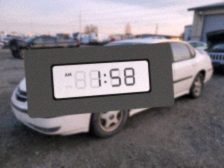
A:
**1:58**
